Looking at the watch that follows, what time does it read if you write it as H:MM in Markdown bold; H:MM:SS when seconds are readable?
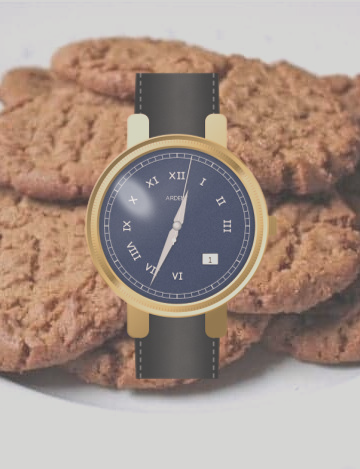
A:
**12:34:02**
